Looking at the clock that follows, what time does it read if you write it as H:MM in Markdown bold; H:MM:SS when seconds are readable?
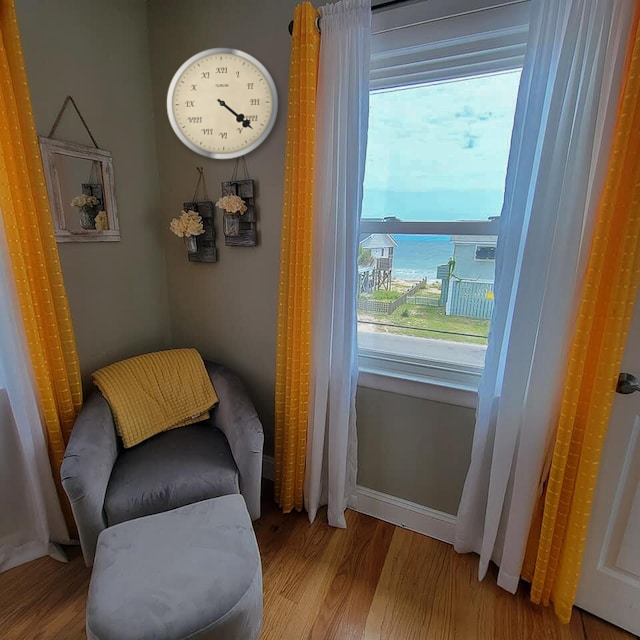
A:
**4:22**
